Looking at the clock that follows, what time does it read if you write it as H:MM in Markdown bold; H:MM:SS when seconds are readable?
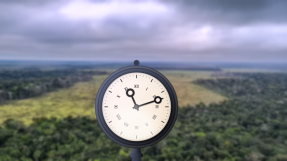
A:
**11:12**
